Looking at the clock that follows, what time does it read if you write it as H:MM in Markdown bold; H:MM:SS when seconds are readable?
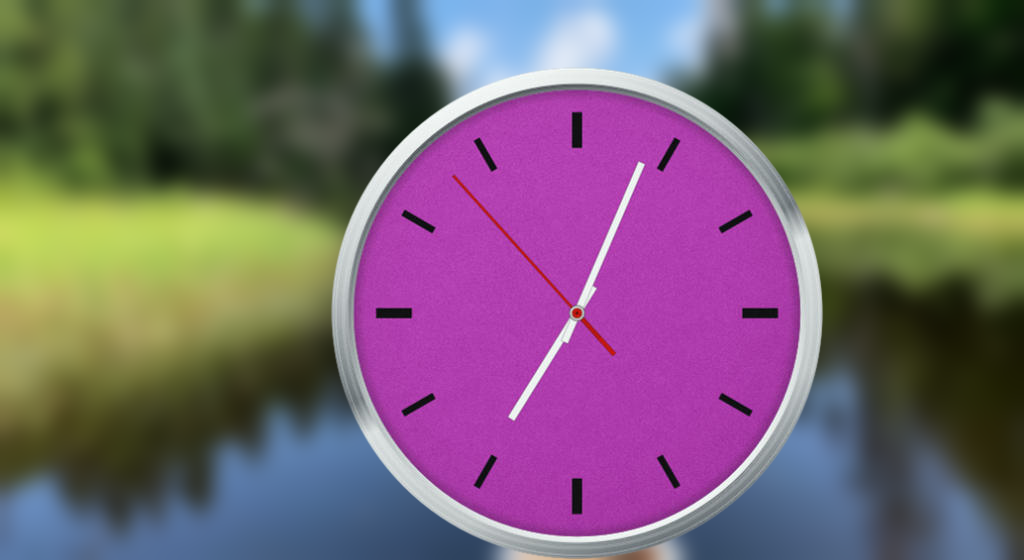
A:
**7:03:53**
